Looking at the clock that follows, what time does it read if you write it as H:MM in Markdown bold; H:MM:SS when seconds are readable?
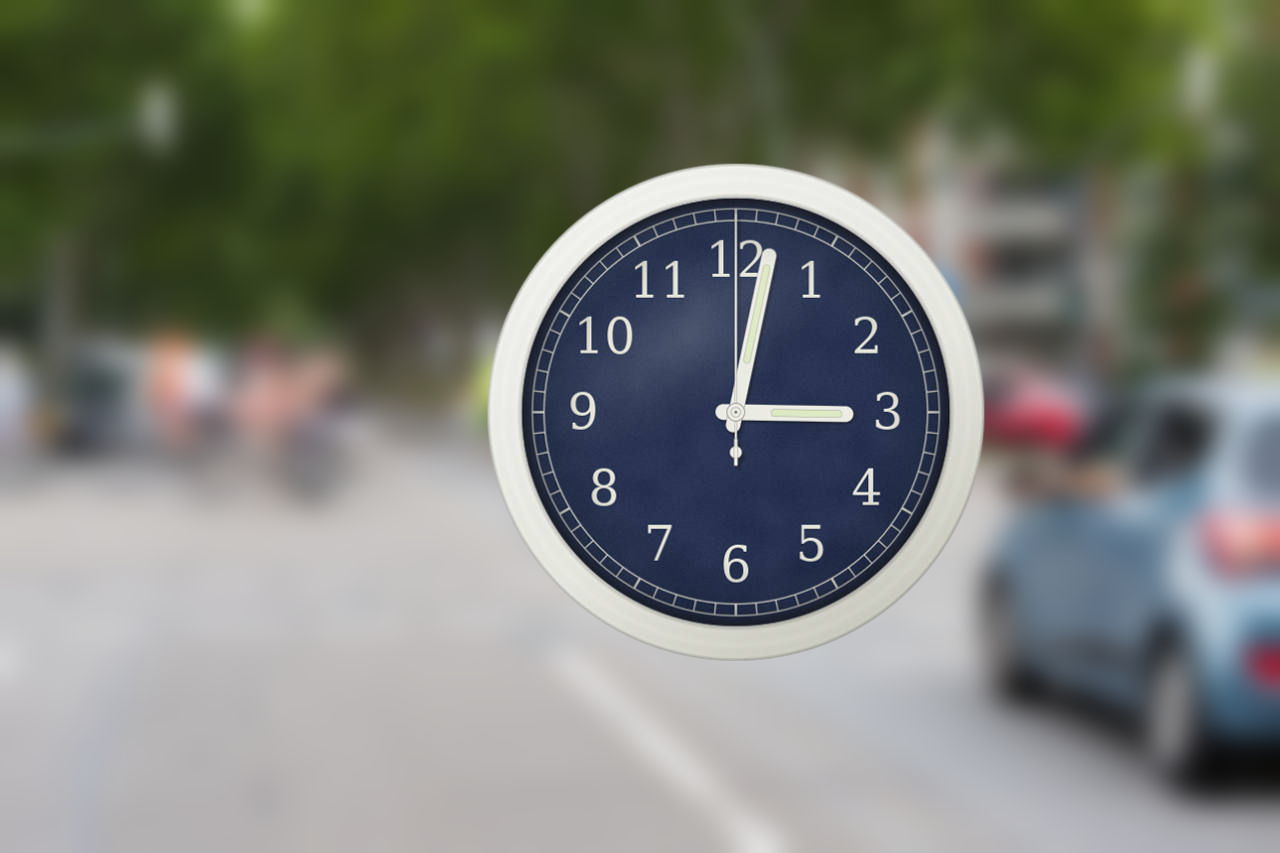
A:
**3:02:00**
